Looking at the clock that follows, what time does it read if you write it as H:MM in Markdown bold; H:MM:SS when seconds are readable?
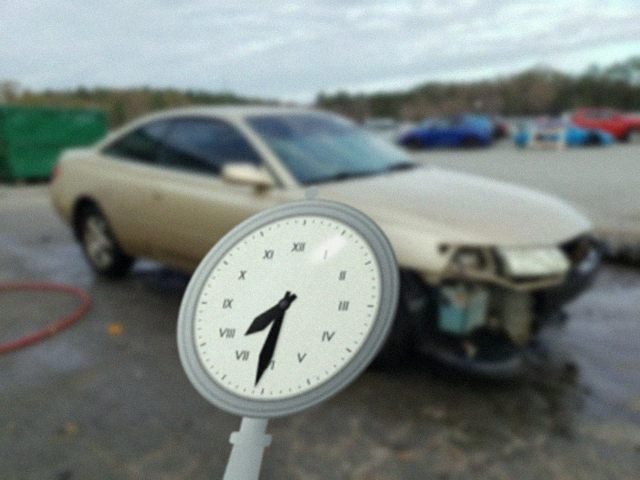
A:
**7:31**
